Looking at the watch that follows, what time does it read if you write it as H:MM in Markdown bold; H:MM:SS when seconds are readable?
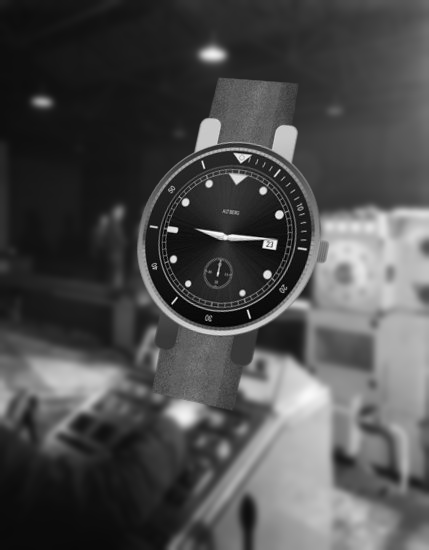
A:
**9:14**
